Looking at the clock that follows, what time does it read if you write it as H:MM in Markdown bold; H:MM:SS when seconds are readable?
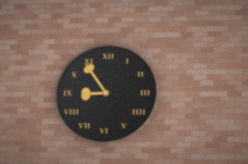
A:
**8:54**
